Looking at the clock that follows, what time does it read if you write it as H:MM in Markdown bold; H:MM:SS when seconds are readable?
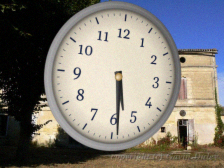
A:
**5:29**
